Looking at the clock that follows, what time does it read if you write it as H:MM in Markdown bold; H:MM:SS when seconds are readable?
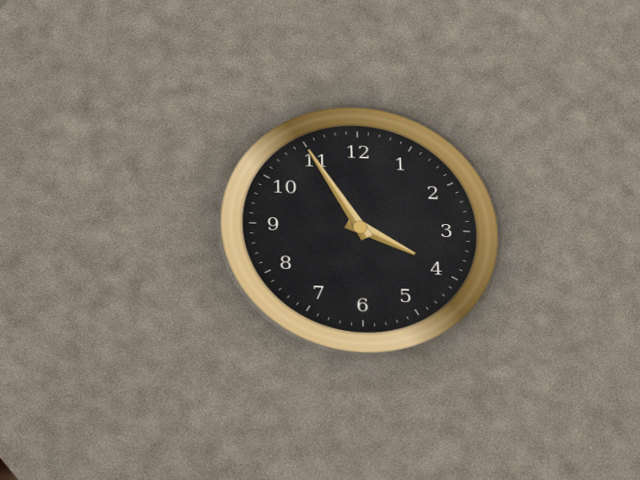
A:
**3:55**
